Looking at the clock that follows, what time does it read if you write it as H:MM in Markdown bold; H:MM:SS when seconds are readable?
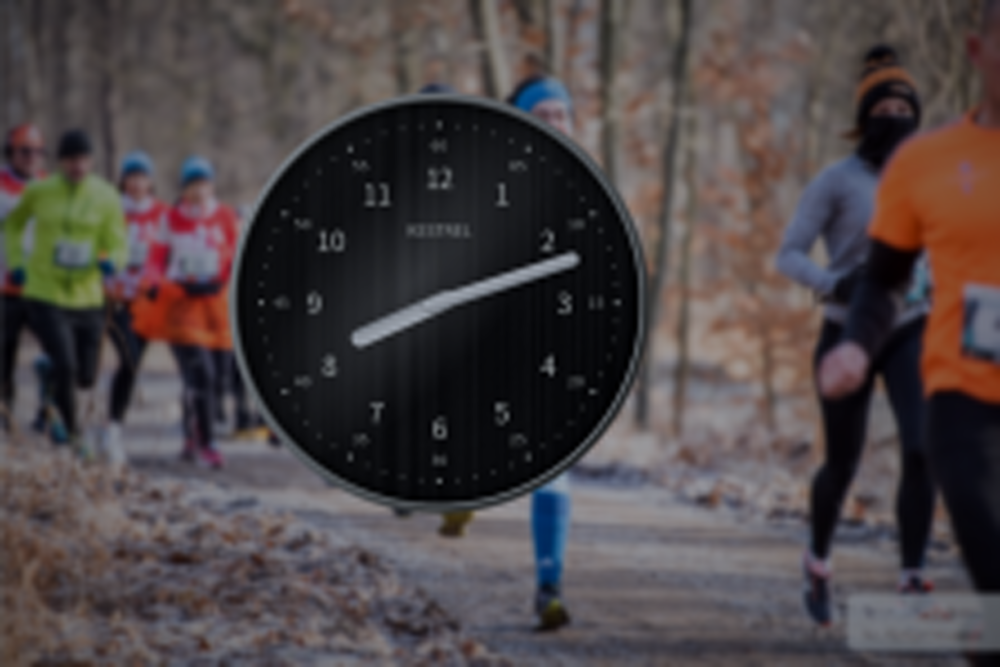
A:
**8:12**
